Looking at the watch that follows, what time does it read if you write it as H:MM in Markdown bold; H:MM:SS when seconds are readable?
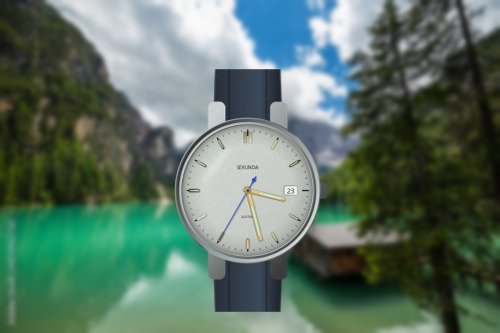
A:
**3:27:35**
